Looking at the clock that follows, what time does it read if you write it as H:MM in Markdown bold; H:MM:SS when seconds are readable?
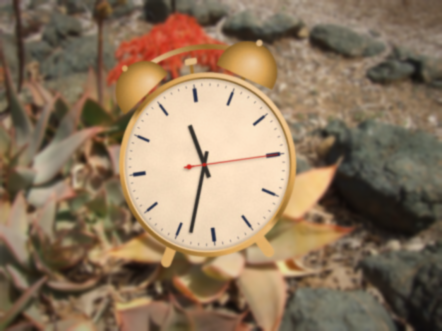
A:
**11:33:15**
